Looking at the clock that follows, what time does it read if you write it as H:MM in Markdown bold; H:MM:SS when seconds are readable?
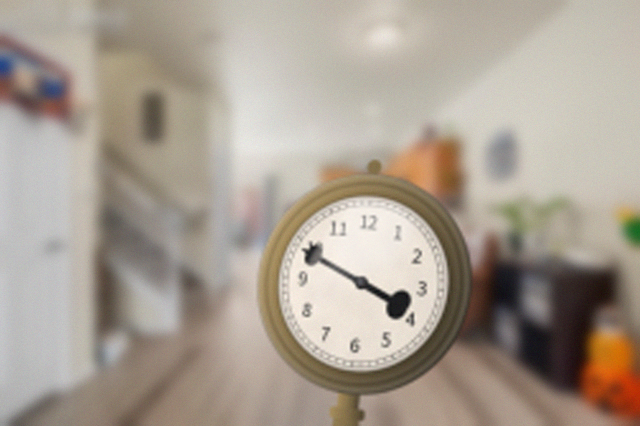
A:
**3:49**
